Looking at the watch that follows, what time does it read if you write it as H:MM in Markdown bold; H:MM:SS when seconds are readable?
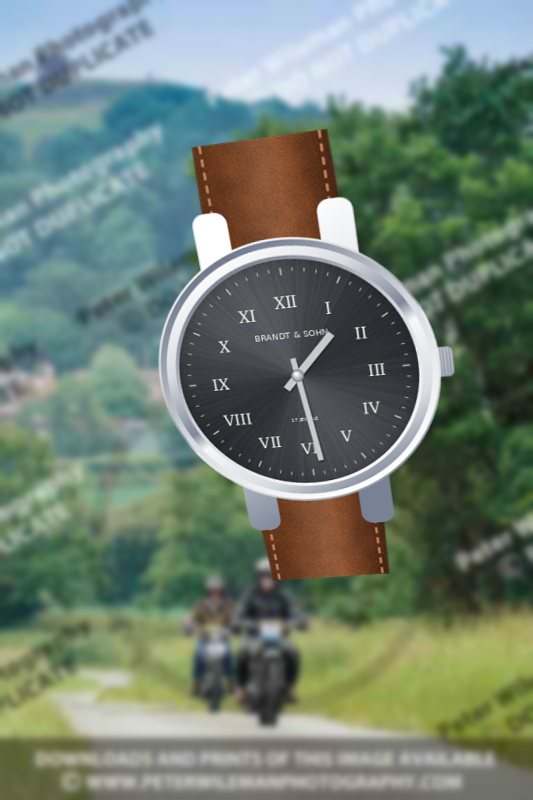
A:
**1:29**
